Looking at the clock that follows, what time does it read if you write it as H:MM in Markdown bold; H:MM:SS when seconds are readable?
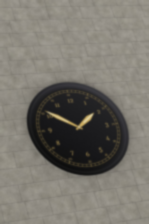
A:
**1:51**
